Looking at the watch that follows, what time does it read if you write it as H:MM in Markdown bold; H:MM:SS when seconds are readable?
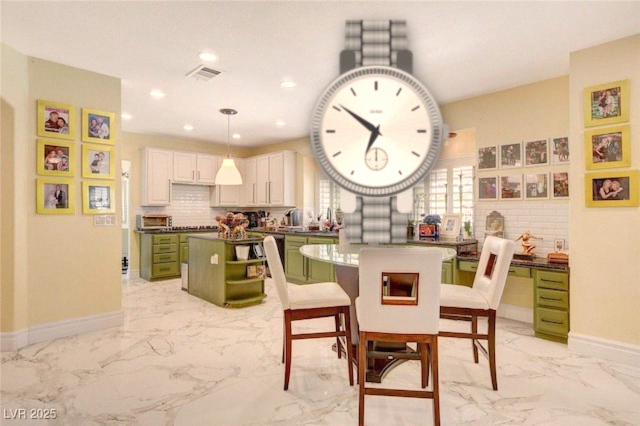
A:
**6:51**
